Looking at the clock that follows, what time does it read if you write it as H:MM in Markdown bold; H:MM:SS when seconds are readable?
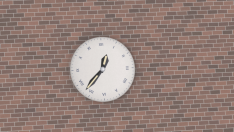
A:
**12:37**
